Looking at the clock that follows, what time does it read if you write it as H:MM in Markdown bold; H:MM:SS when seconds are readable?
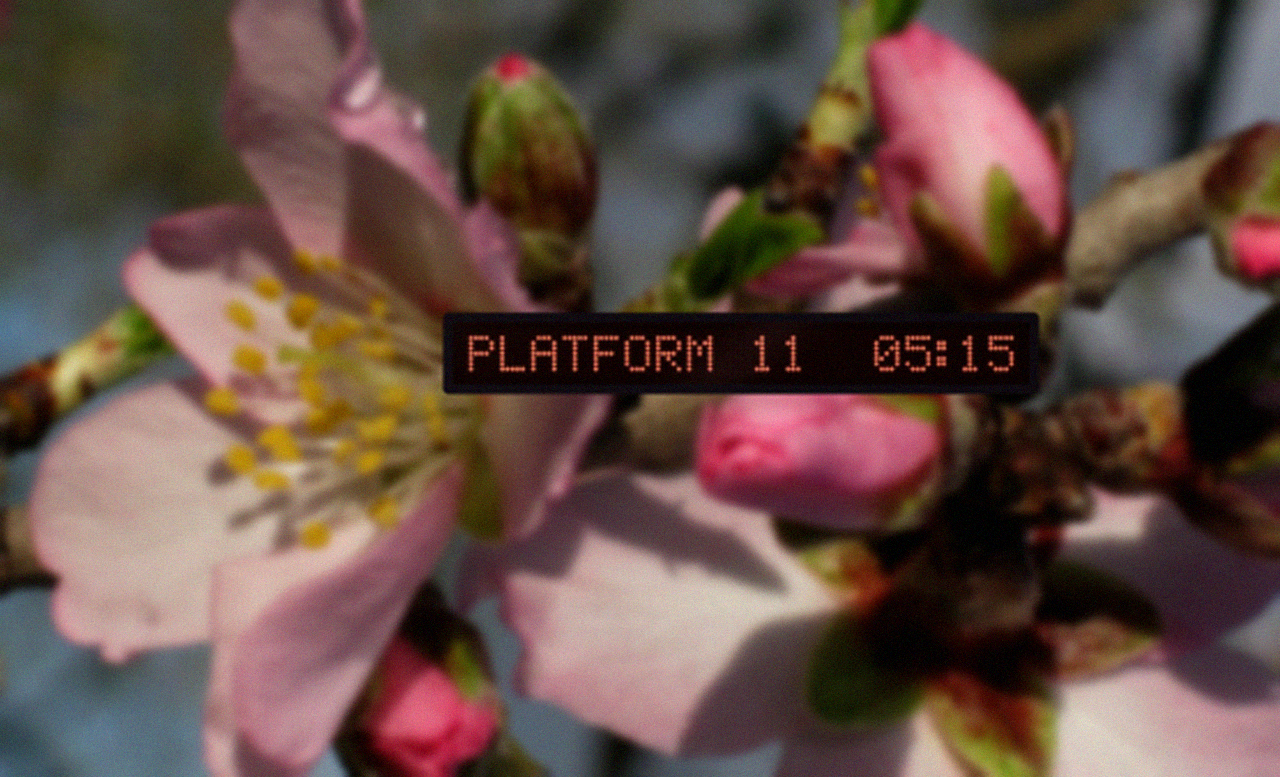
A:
**5:15**
